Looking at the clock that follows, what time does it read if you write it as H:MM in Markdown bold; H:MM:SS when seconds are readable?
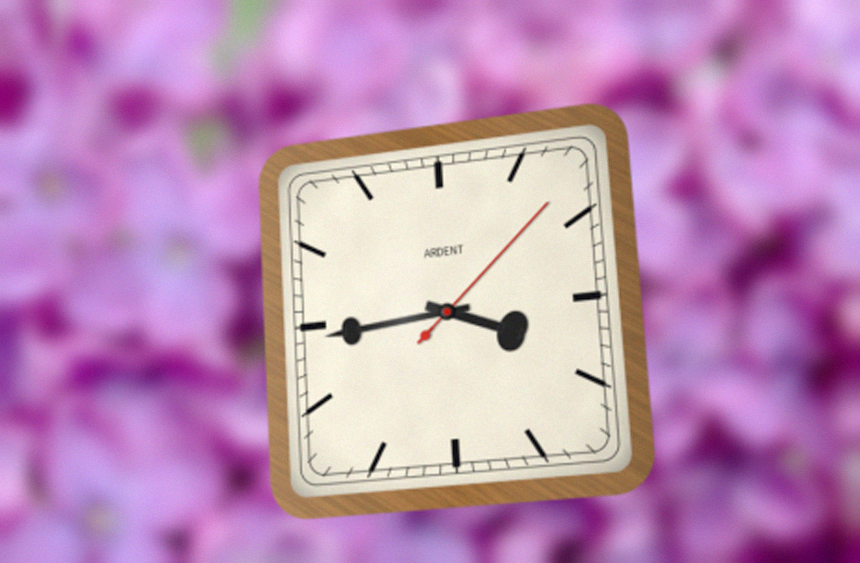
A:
**3:44:08**
